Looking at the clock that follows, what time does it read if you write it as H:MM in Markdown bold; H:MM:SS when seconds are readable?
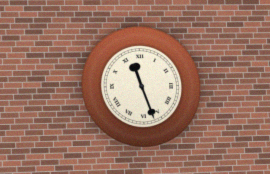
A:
**11:27**
